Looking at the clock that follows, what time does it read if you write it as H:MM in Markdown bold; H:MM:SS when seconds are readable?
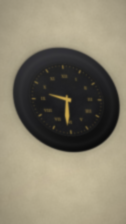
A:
**9:31**
